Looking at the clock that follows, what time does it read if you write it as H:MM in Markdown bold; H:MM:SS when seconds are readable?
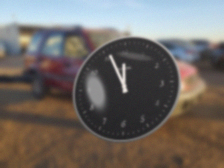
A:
**11:56**
